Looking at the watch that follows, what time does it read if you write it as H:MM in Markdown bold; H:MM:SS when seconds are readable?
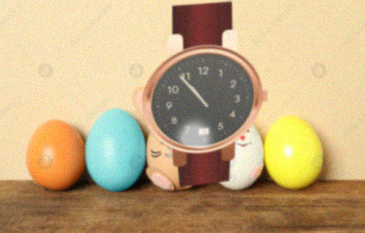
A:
**10:54**
